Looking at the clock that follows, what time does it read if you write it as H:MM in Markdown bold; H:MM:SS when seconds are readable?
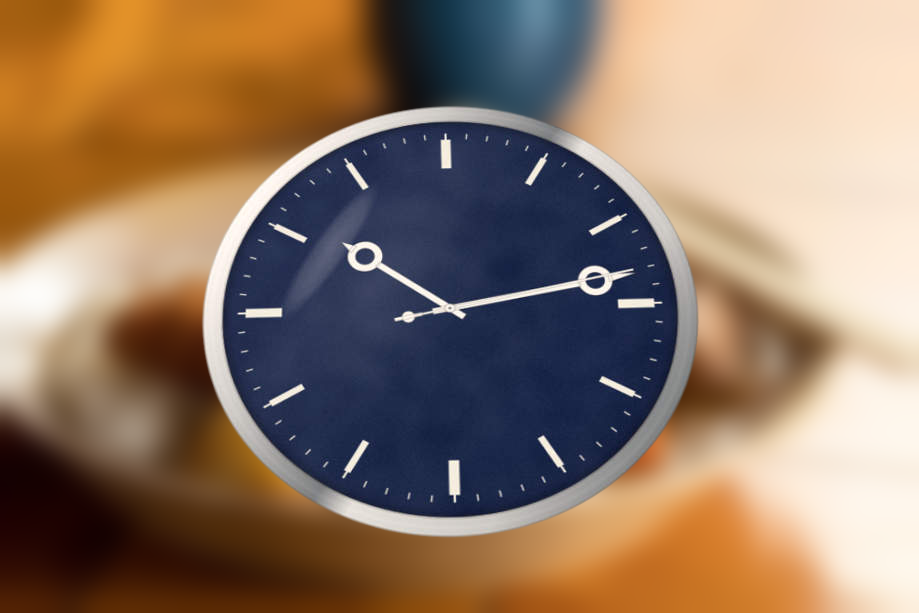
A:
**10:13:13**
